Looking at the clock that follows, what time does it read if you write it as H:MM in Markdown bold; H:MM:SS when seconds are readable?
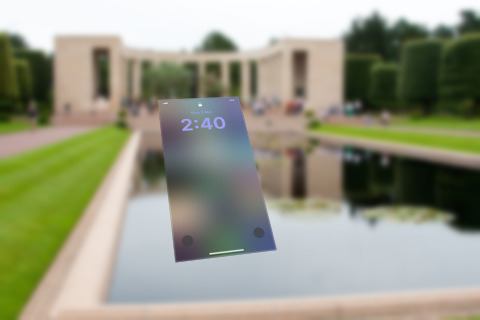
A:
**2:40**
